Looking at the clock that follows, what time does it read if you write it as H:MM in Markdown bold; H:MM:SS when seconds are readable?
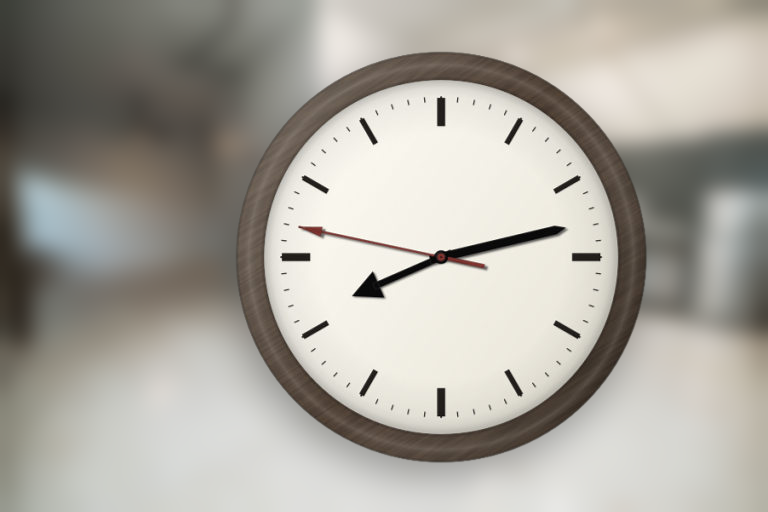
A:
**8:12:47**
